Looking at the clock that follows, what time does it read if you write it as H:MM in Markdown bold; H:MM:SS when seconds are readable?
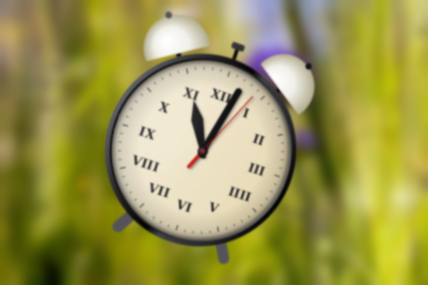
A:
**11:02:04**
